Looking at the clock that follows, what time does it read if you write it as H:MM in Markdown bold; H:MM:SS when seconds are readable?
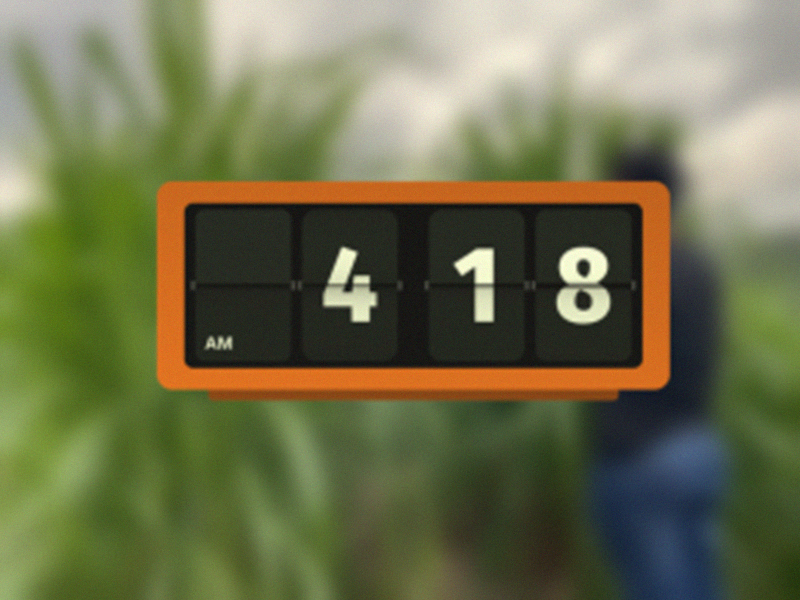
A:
**4:18**
